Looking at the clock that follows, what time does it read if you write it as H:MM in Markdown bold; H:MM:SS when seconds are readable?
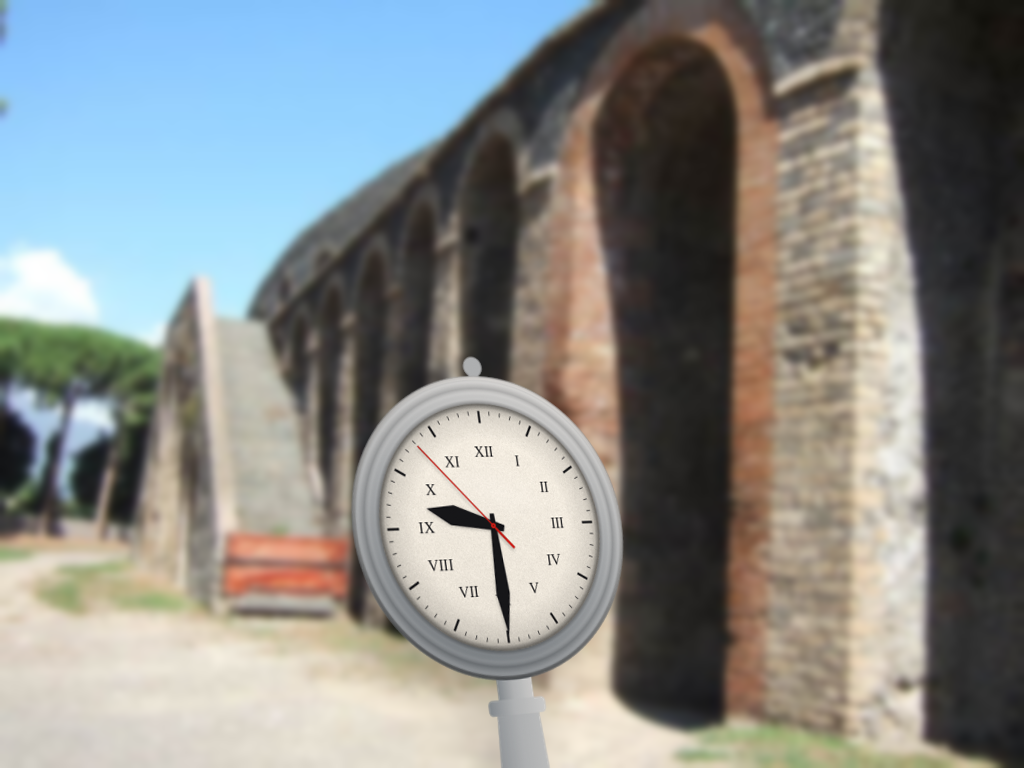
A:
**9:29:53**
